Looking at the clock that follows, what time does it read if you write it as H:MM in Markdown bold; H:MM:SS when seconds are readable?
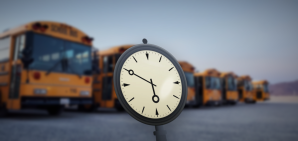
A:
**5:50**
